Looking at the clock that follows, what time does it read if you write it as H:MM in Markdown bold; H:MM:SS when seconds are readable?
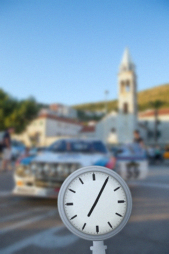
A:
**7:05**
